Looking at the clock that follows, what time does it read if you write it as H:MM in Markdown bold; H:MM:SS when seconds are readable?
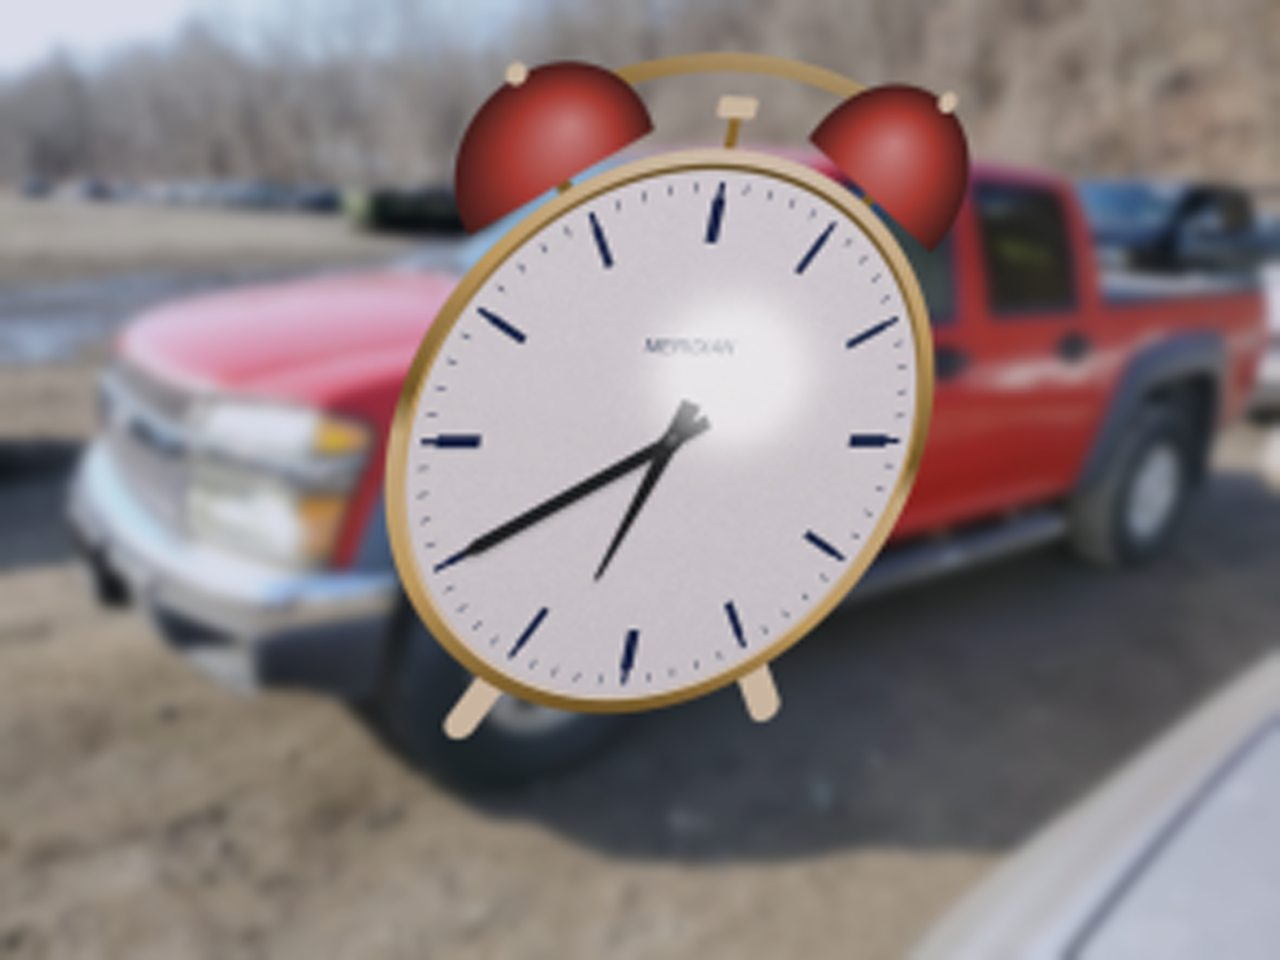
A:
**6:40**
